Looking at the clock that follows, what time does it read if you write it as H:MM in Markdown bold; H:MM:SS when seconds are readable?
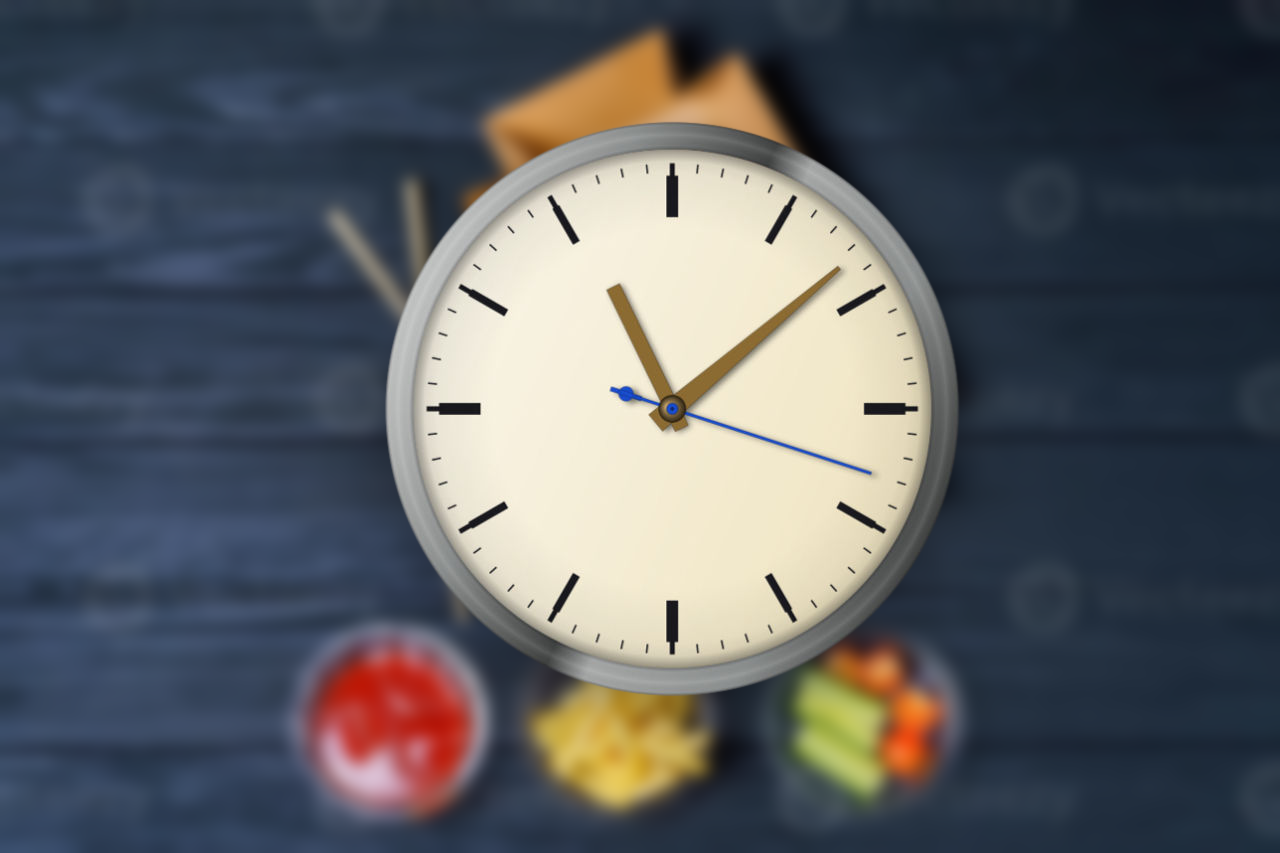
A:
**11:08:18**
